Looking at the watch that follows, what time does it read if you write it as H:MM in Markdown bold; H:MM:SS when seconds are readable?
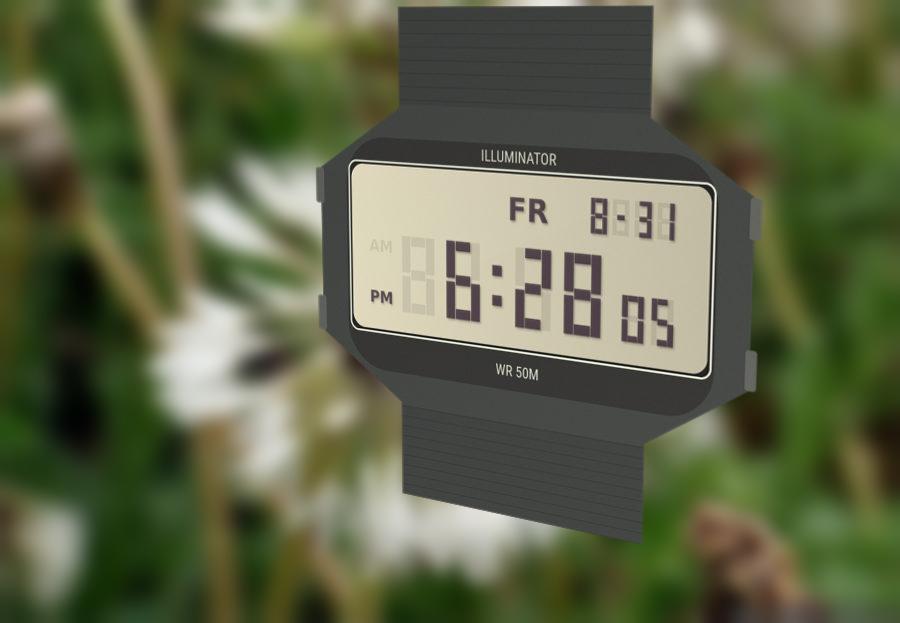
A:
**6:28:05**
